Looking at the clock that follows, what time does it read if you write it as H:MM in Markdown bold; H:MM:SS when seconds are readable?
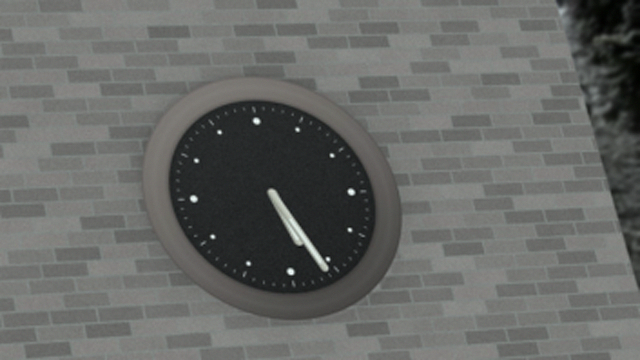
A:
**5:26**
